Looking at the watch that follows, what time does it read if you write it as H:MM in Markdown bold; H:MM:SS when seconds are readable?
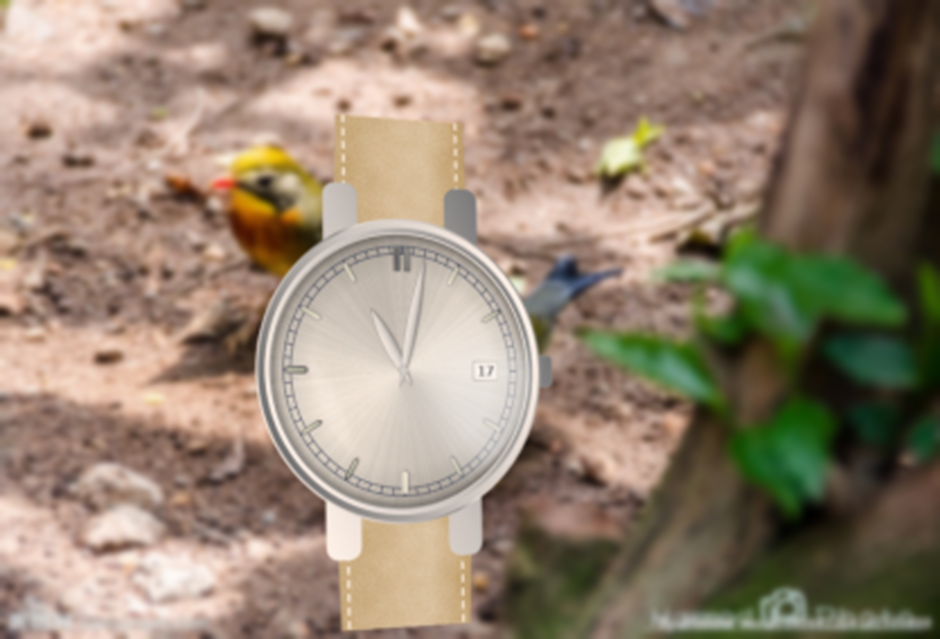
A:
**11:02**
